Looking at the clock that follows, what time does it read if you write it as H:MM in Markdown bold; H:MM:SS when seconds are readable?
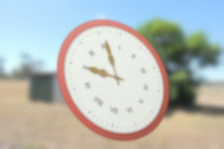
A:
**10:01**
